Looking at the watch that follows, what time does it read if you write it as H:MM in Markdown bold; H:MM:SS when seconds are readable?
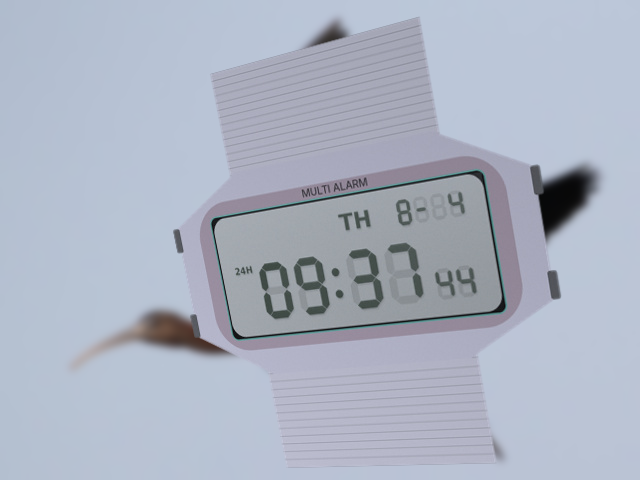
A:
**9:37:44**
